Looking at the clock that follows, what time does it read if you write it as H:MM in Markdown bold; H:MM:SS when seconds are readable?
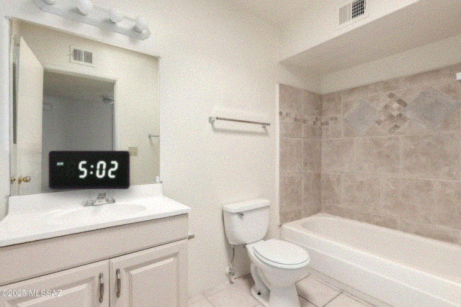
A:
**5:02**
